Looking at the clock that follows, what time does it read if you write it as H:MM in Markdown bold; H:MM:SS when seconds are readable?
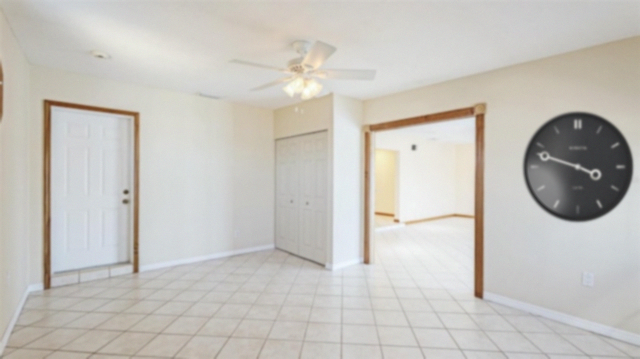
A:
**3:48**
